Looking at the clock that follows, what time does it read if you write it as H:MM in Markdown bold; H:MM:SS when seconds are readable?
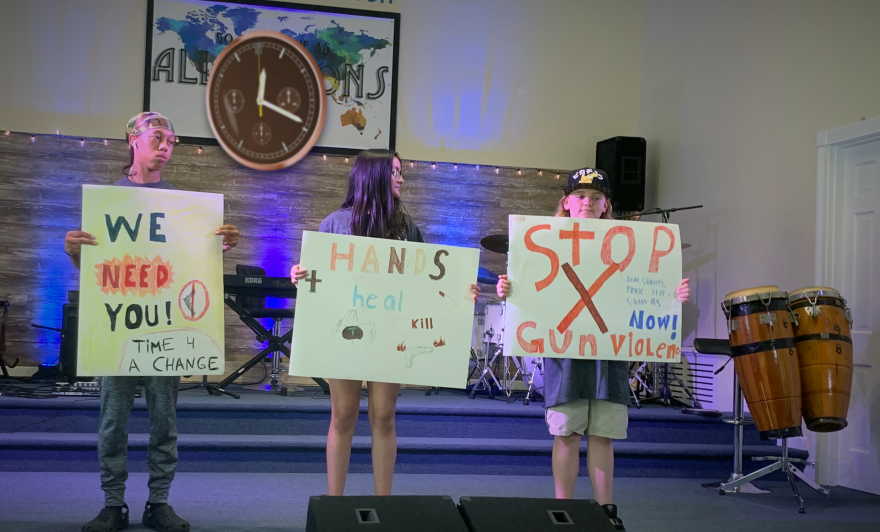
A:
**12:19**
